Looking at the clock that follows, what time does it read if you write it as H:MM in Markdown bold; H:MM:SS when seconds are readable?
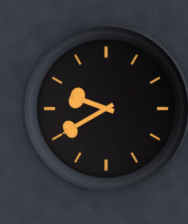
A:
**9:40**
